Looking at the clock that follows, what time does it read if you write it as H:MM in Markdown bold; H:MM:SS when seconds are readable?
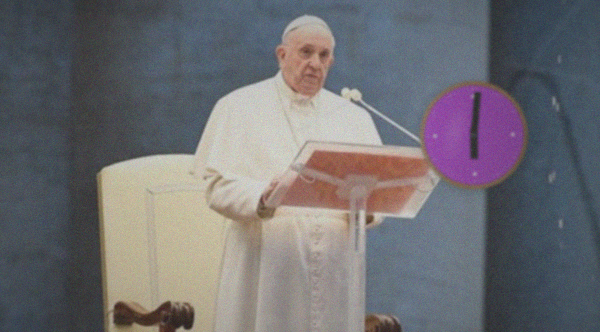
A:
**6:01**
